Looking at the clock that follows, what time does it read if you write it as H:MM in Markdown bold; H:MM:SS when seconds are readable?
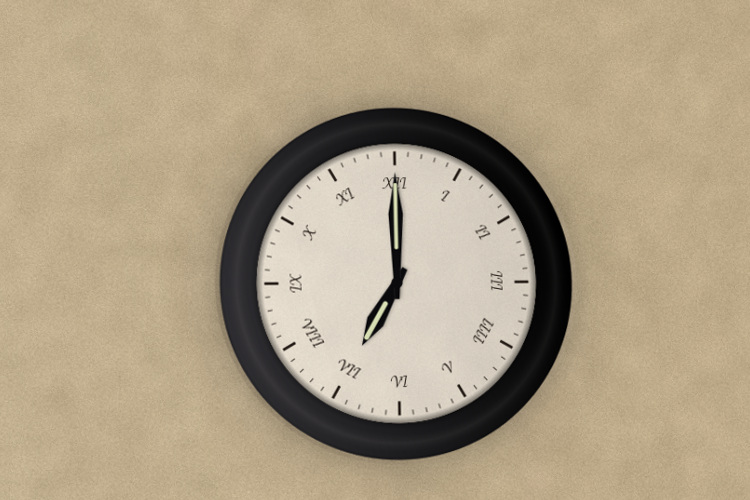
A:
**7:00**
